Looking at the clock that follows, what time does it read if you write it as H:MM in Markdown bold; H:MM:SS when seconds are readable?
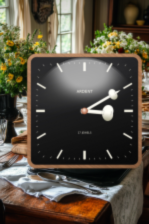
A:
**3:10**
